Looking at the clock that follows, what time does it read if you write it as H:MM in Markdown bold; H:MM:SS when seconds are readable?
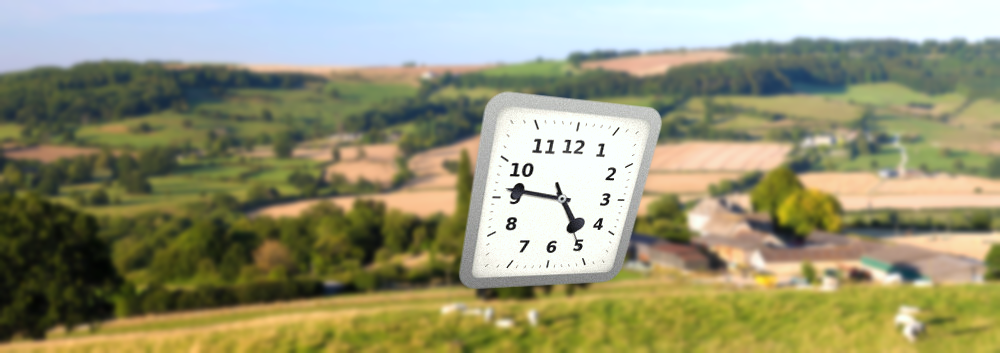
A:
**4:46:25**
